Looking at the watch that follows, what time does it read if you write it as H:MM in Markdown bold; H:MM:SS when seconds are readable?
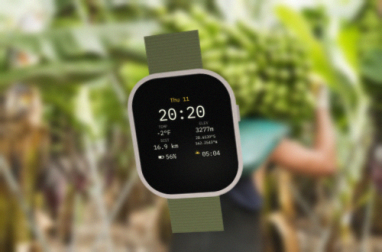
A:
**20:20**
